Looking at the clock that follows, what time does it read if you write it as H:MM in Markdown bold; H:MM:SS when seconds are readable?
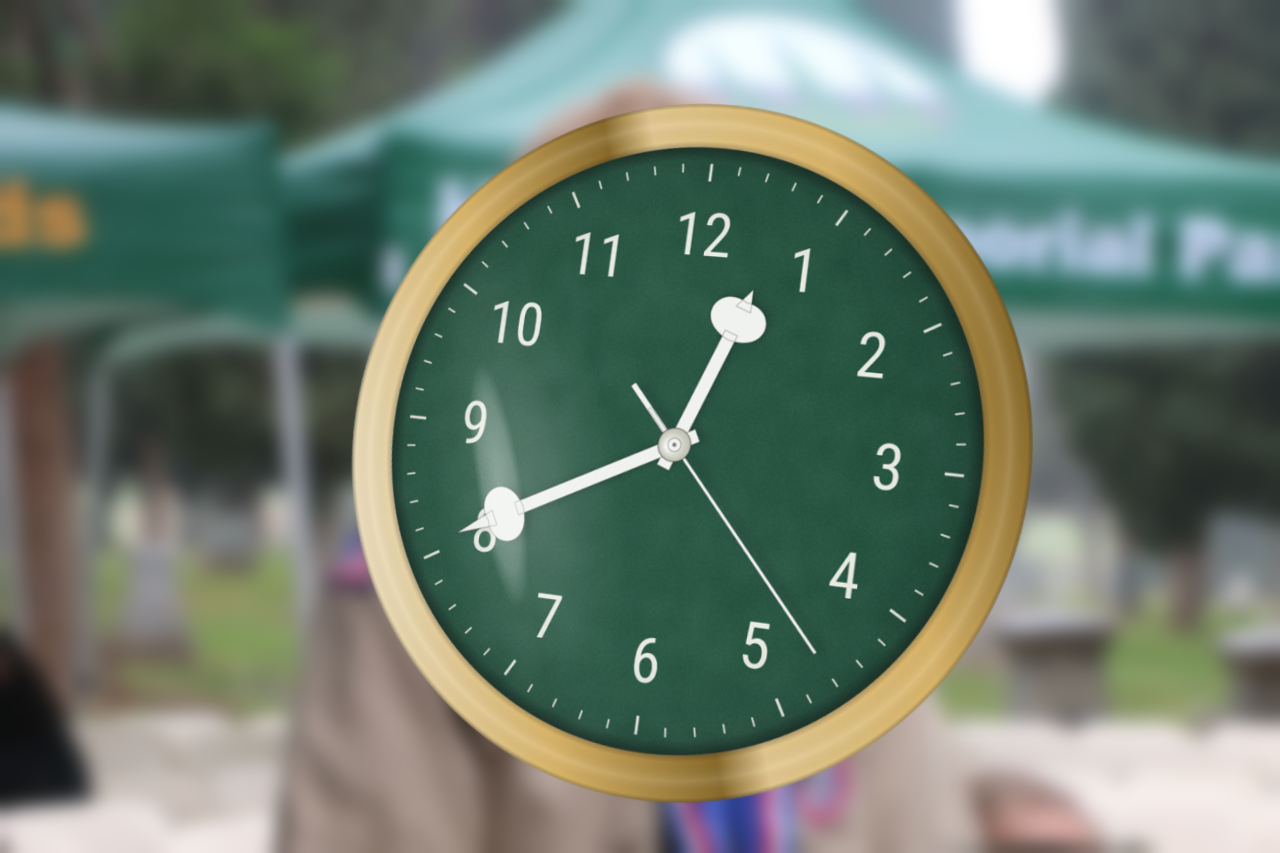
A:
**12:40:23**
